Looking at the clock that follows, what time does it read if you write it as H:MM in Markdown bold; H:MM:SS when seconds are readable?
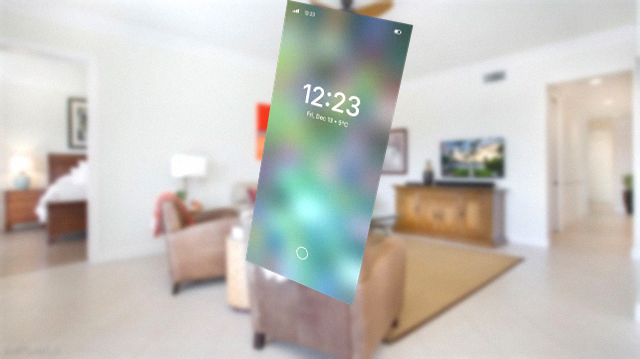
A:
**12:23**
